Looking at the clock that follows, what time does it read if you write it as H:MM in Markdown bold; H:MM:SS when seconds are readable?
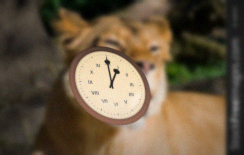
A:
**1:00**
